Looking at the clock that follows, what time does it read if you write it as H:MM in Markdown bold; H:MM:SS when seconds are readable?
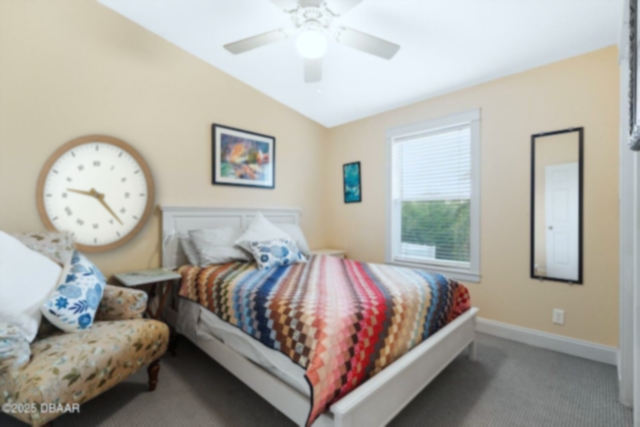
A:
**9:23**
